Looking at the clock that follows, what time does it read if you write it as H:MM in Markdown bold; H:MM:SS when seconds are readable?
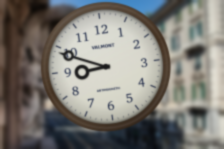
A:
**8:49**
